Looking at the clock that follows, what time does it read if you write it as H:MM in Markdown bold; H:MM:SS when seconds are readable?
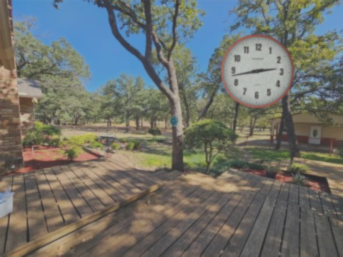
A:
**2:43**
